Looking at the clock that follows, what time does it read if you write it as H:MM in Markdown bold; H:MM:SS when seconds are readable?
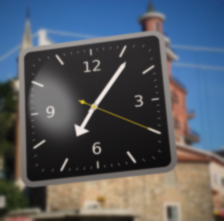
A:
**7:06:20**
